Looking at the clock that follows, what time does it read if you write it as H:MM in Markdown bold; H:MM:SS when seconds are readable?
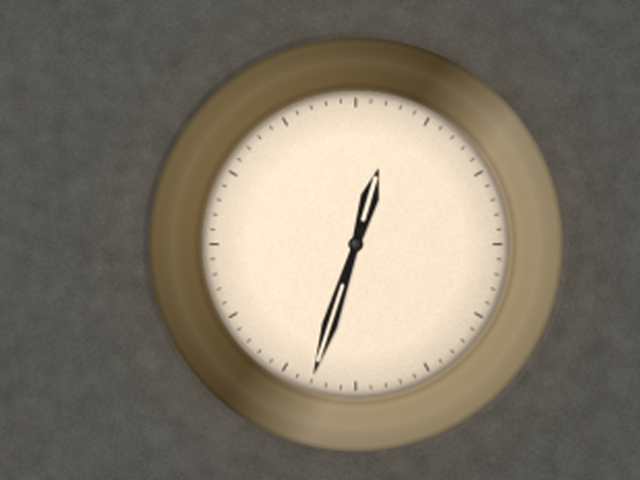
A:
**12:33**
